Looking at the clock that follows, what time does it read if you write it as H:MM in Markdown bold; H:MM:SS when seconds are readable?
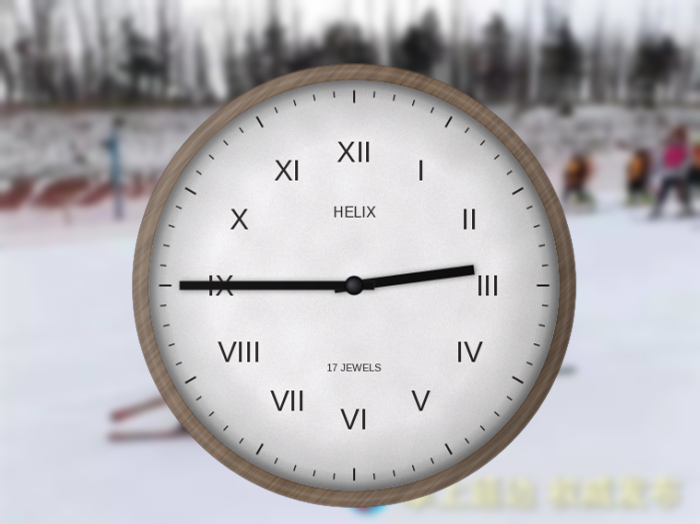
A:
**2:45**
